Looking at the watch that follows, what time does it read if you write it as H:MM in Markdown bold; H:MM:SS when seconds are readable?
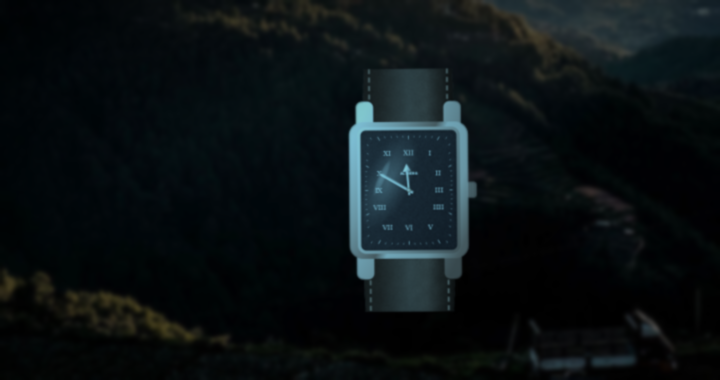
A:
**11:50**
